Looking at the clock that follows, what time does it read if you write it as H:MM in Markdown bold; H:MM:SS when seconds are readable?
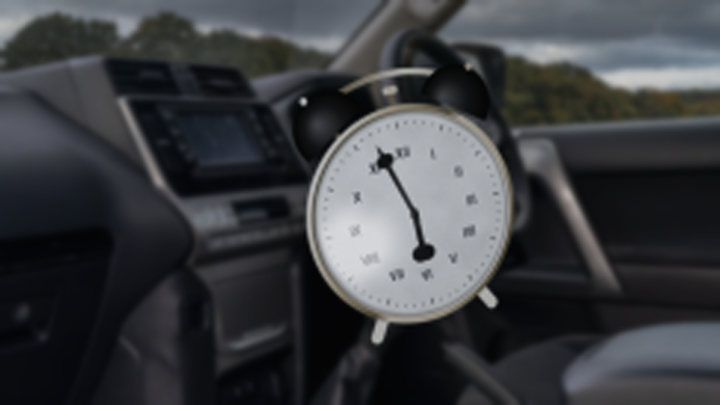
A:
**5:57**
